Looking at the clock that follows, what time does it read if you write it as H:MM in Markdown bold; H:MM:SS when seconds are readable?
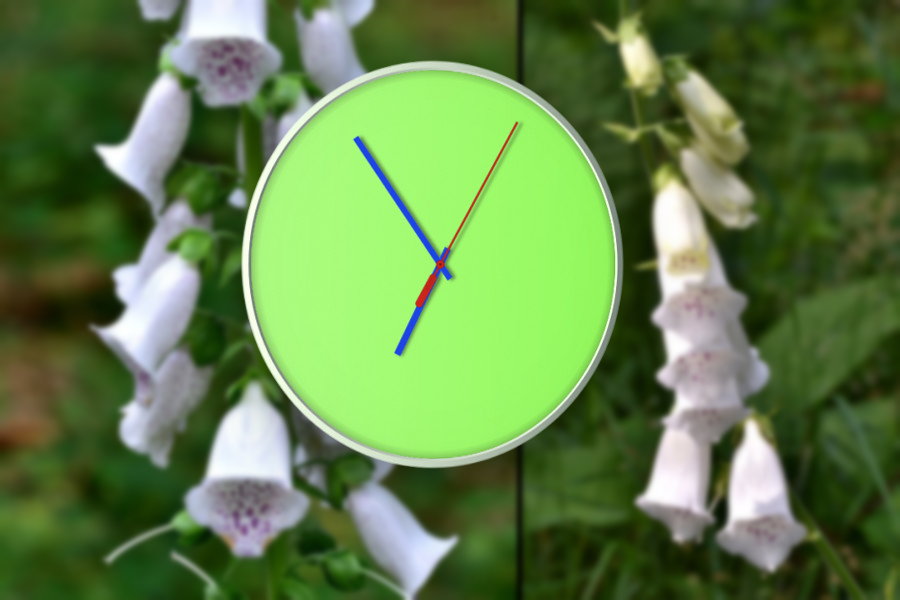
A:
**6:54:05**
